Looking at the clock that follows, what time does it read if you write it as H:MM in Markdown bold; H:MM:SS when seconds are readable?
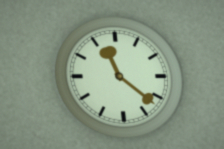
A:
**11:22**
